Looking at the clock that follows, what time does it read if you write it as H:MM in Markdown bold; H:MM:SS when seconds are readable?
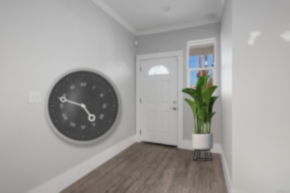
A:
**4:48**
